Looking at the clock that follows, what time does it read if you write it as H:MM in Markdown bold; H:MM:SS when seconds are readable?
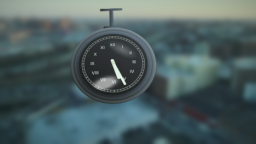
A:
**5:26**
